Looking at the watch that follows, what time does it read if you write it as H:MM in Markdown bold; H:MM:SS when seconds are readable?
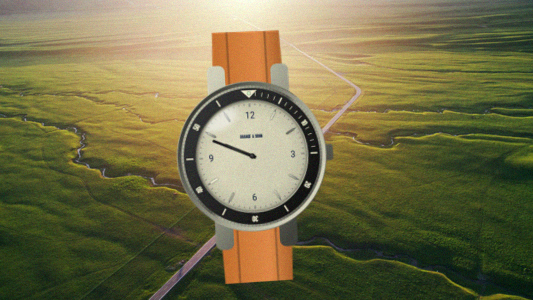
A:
**9:49**
